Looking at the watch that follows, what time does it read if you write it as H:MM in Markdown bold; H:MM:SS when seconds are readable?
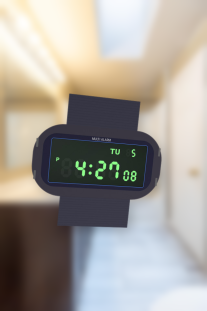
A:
**4:27:08**
